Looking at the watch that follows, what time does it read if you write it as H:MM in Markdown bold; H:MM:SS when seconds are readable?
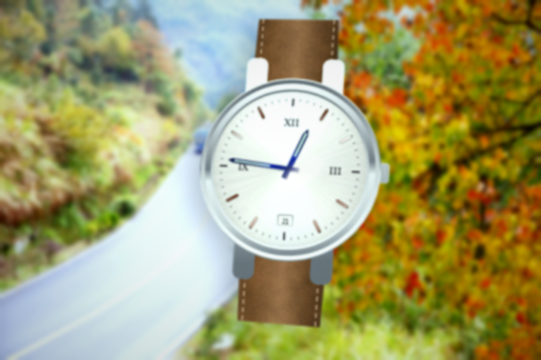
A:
**12:46**
